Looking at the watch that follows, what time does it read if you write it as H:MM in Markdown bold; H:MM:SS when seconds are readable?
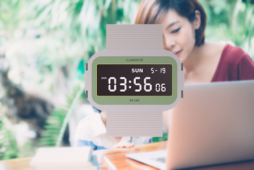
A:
**3:56:06**
